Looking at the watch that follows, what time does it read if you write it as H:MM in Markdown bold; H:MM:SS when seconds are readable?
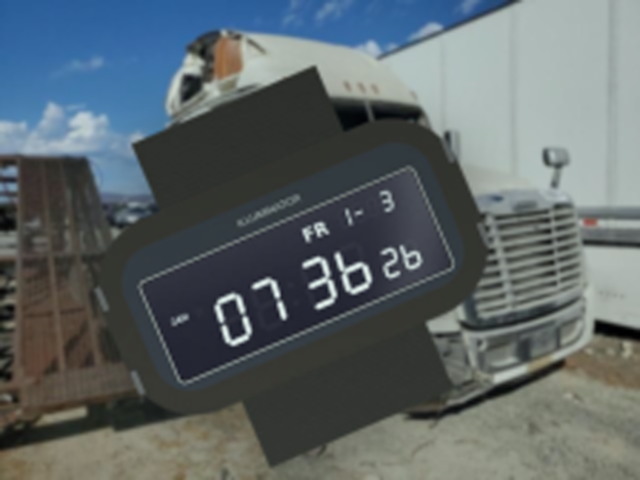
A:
**7:36:26**
